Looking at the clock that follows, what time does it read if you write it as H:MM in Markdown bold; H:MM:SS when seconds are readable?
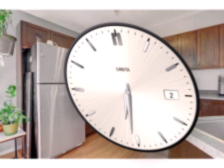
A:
**6:31**
